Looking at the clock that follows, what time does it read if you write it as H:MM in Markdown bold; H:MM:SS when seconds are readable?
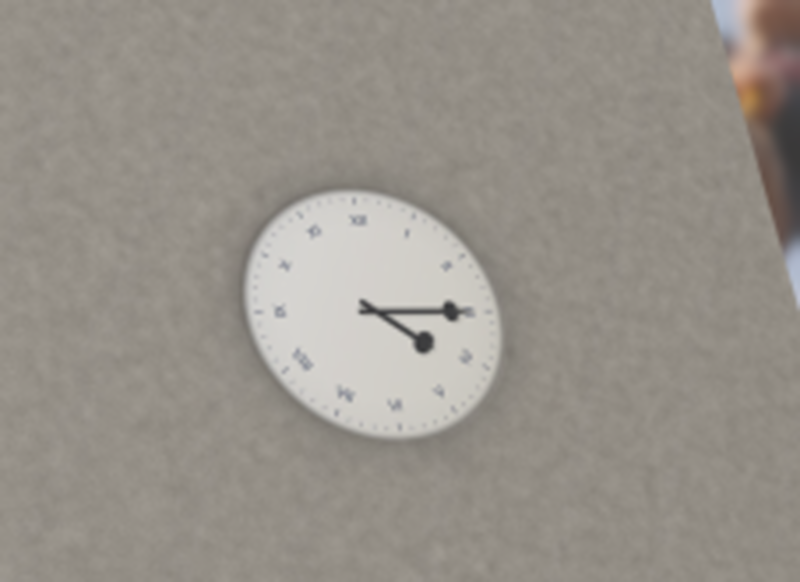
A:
**4:15**
